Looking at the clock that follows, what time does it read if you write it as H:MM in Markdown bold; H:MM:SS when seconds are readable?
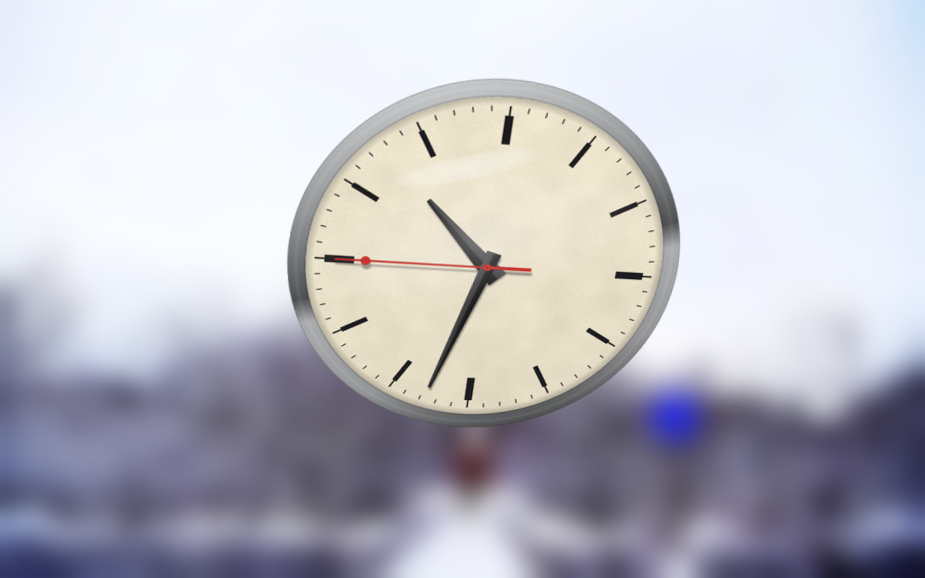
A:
**10:32:45**
